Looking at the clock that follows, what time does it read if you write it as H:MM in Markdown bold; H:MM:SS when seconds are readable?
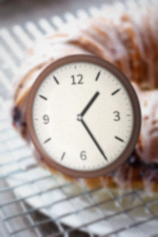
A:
**1:25**
